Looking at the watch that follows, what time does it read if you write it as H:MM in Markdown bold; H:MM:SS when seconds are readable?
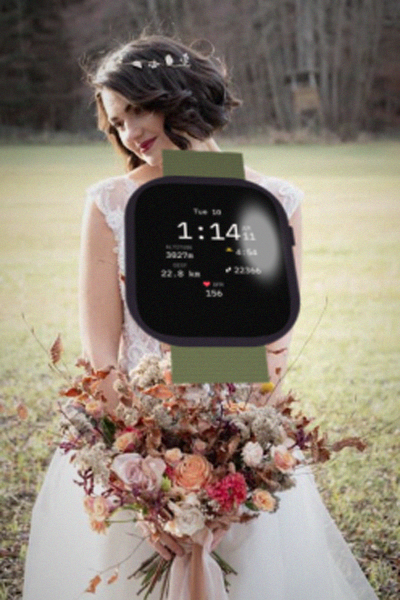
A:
**1:14**
